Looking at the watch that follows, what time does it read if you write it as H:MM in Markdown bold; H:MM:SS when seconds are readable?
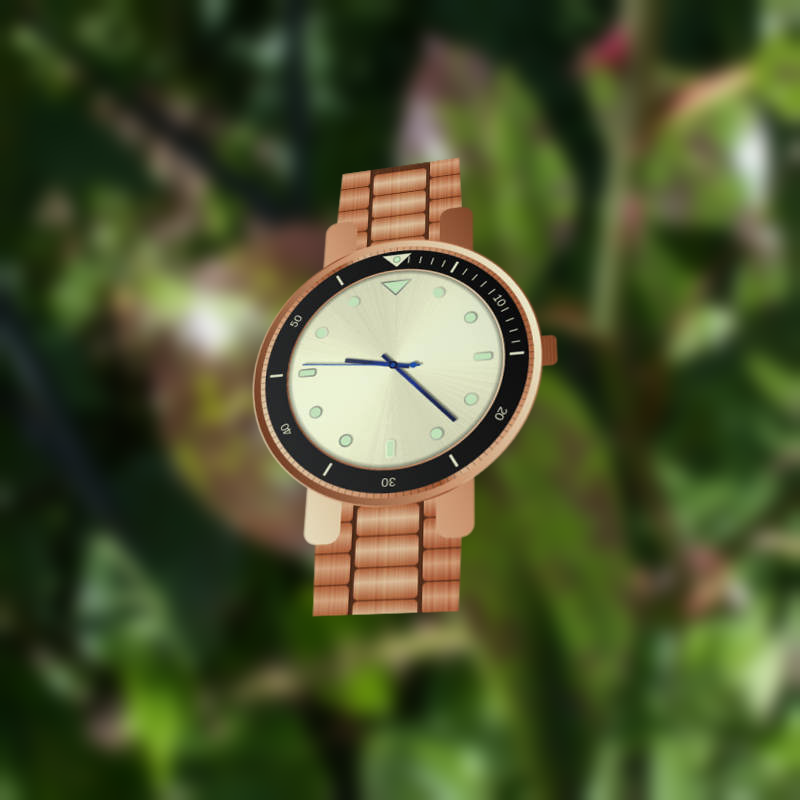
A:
**9:22:46**
